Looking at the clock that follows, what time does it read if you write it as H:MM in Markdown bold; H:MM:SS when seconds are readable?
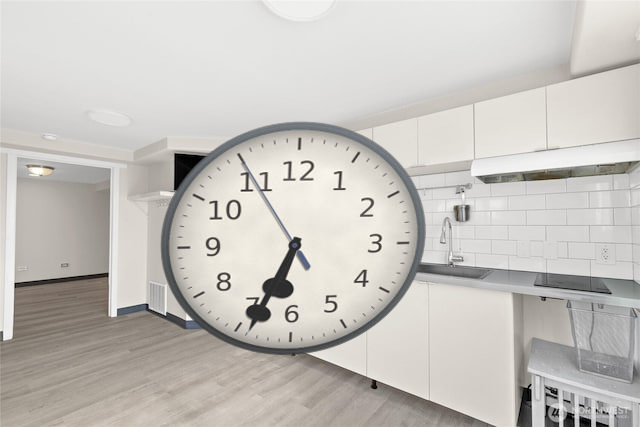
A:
**6:33:55**
